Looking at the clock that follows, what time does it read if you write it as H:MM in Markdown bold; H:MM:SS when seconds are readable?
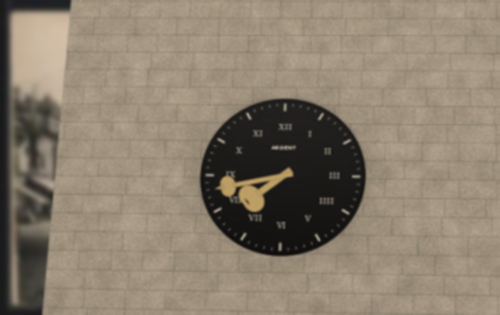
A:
**7:43**
